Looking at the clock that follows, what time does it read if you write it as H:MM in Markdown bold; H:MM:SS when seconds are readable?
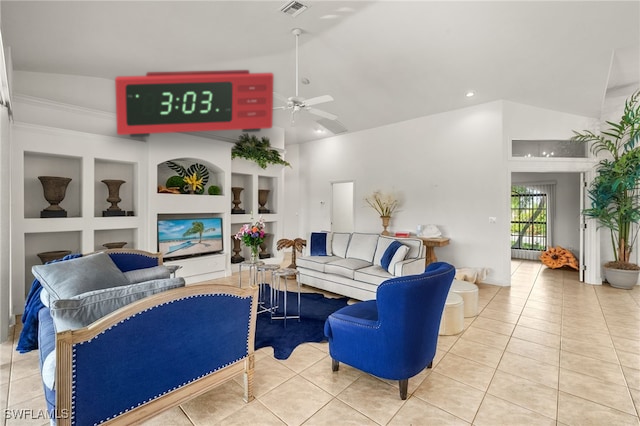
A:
**3:03**
